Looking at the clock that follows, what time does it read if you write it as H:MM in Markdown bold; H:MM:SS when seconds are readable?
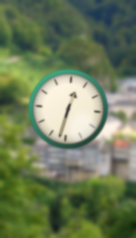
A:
**12:32**
